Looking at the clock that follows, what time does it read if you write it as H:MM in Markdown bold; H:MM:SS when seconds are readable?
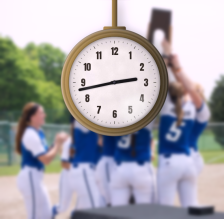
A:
**2:43**
